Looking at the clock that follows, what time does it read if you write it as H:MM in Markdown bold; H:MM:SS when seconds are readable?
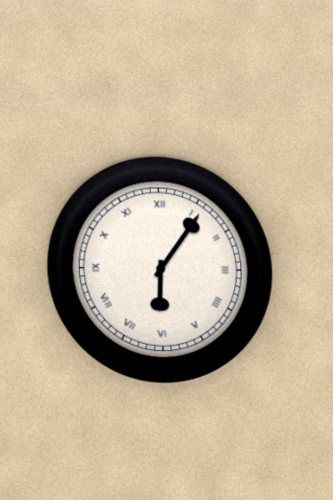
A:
**6:06**
